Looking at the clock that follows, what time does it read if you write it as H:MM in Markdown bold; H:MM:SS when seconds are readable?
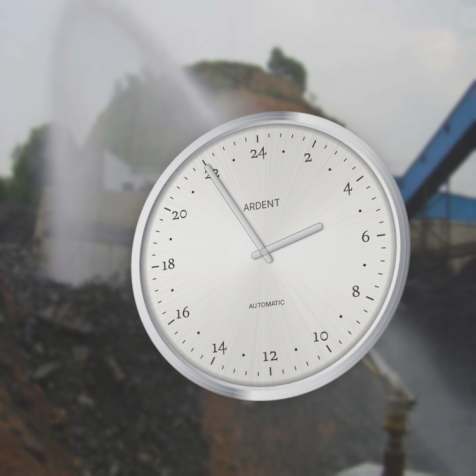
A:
**4:55**
